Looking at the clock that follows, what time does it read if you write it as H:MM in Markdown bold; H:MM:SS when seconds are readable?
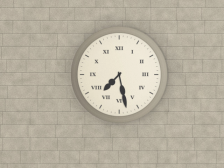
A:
**7:28**
